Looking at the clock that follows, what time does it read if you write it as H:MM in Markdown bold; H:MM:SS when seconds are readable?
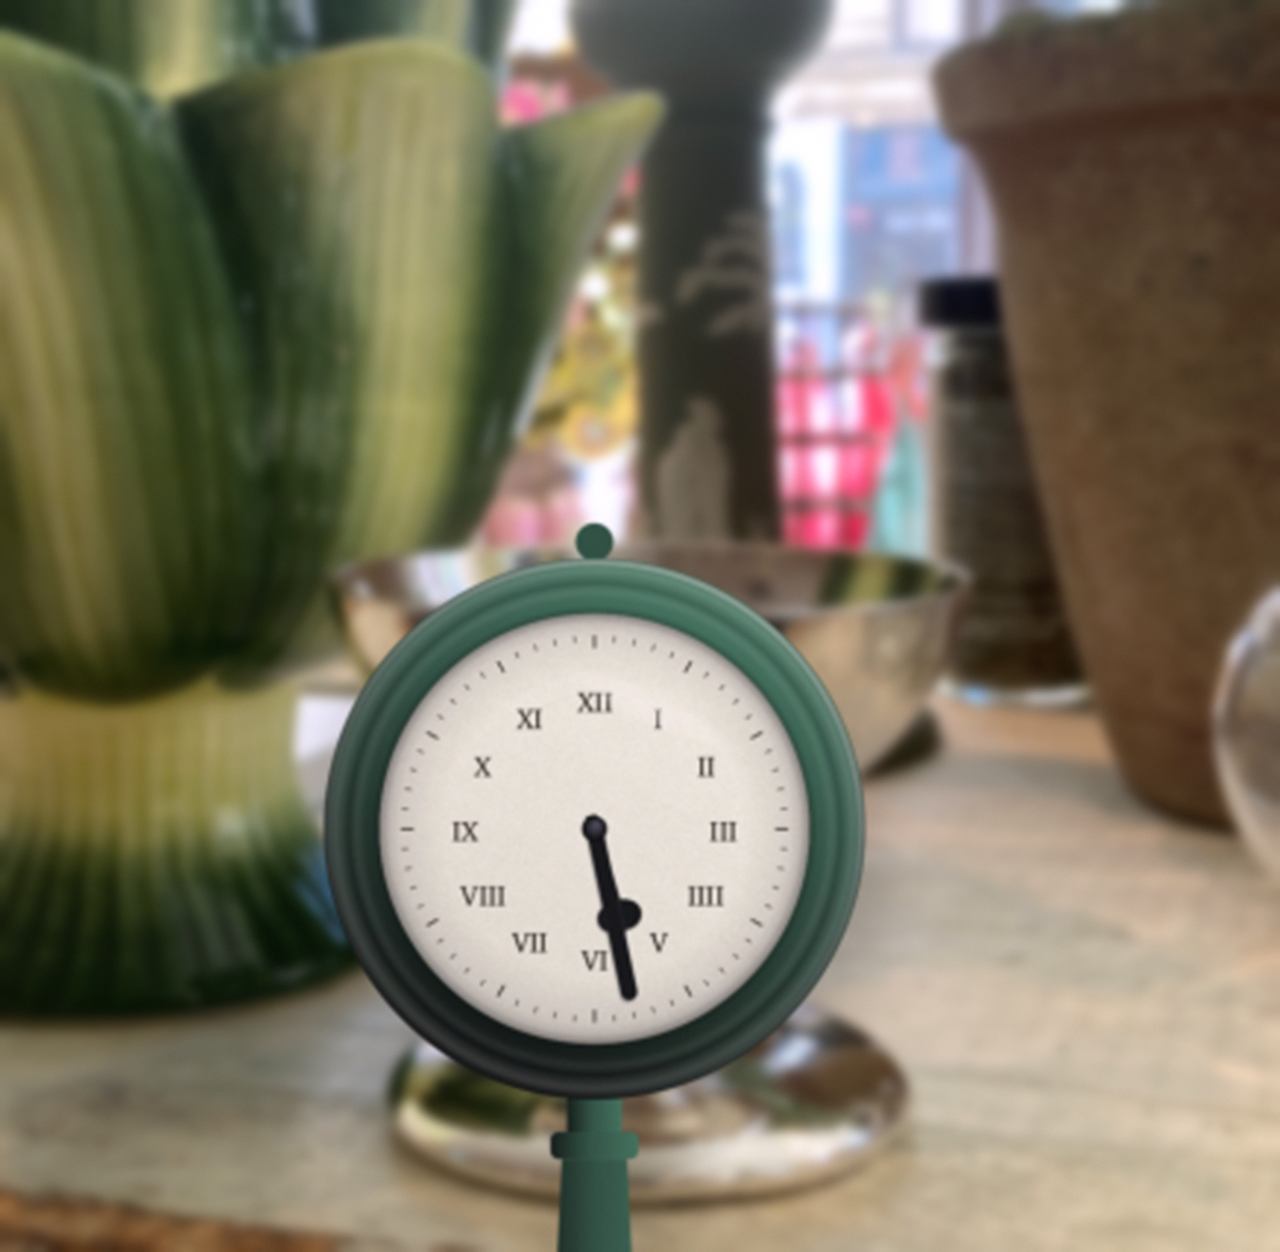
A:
**5:28**
